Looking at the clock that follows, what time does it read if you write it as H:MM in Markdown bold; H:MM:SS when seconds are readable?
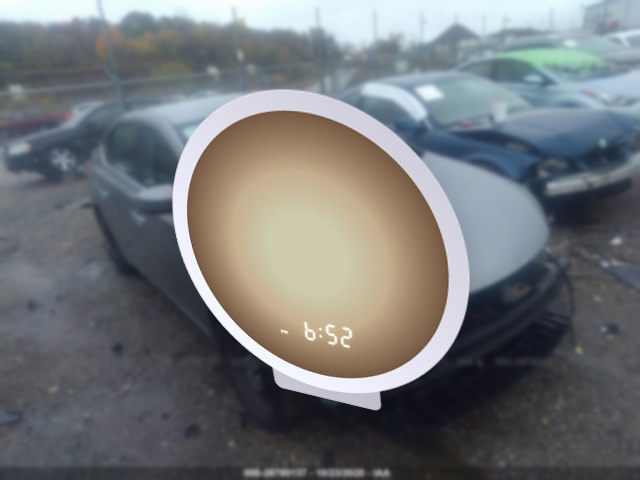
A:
**6:52**
